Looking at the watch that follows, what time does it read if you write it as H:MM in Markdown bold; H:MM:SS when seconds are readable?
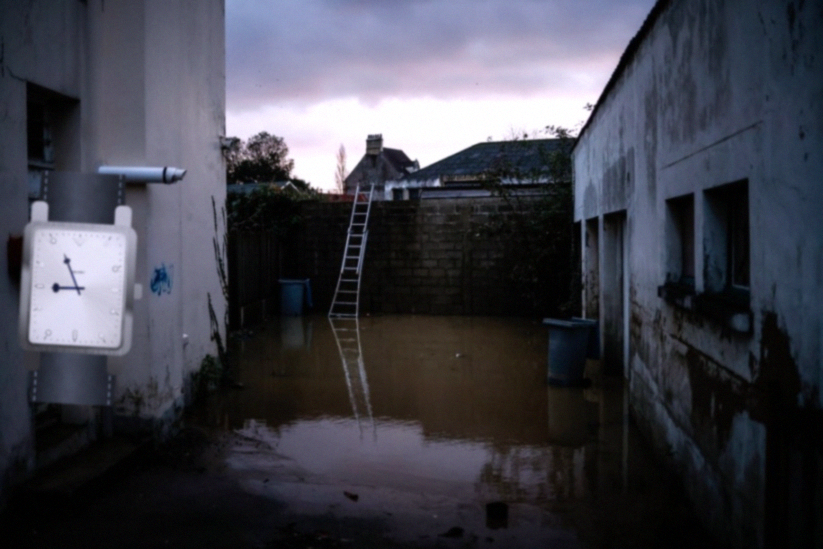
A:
**8:56**
